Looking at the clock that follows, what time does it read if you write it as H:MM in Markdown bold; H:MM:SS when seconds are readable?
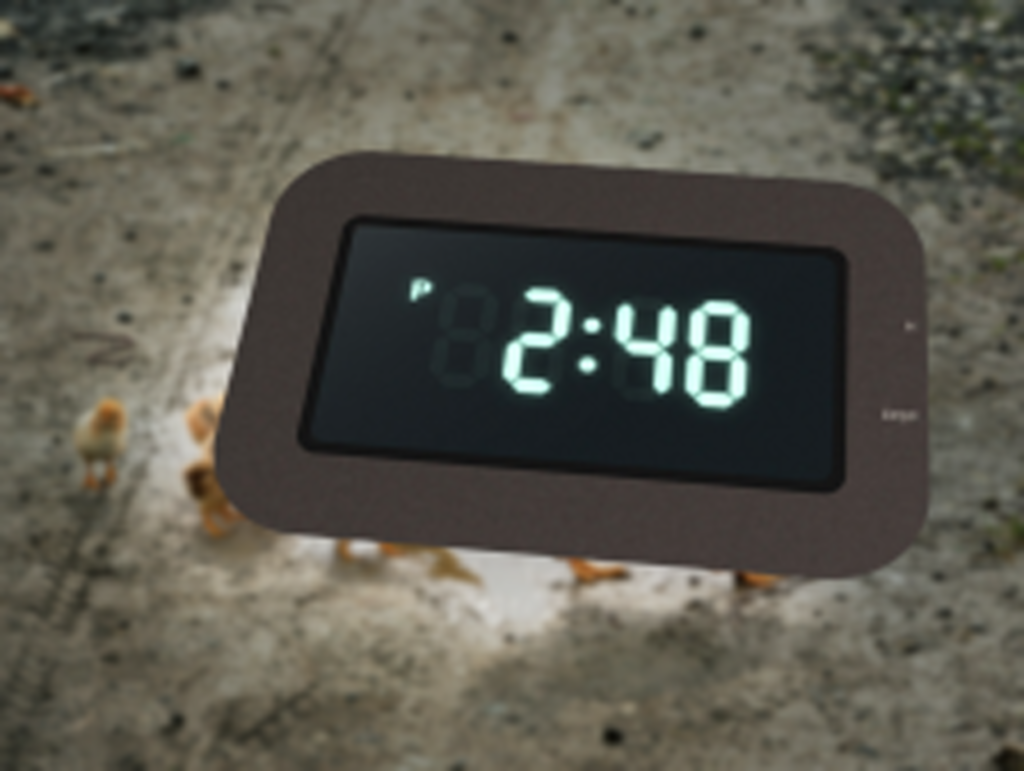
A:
**2:48**
